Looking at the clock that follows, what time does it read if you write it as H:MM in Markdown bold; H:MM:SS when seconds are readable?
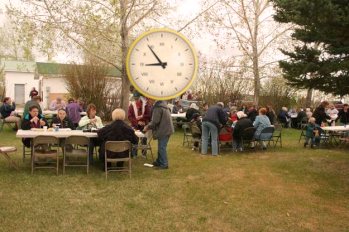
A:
**8:54**
